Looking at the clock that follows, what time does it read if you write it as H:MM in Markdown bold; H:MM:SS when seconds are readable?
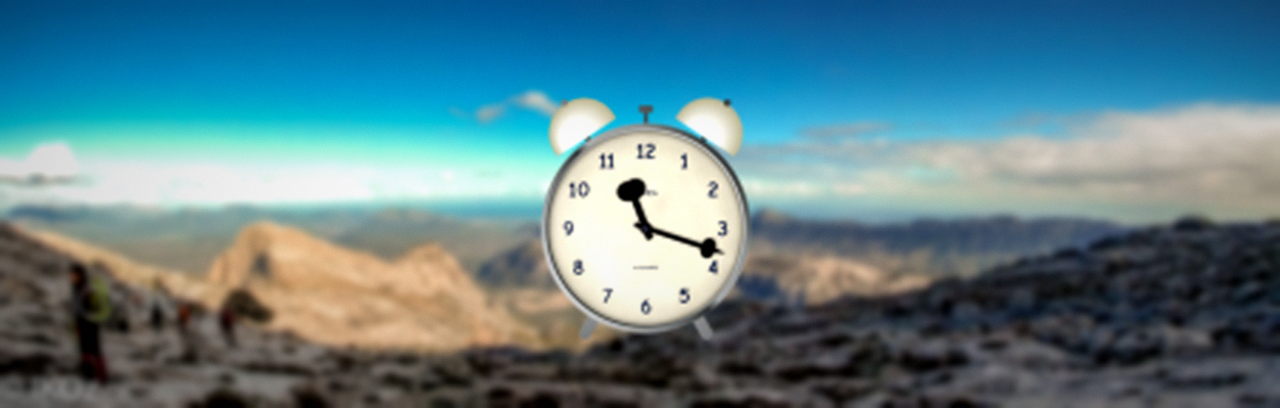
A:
**11:18**
